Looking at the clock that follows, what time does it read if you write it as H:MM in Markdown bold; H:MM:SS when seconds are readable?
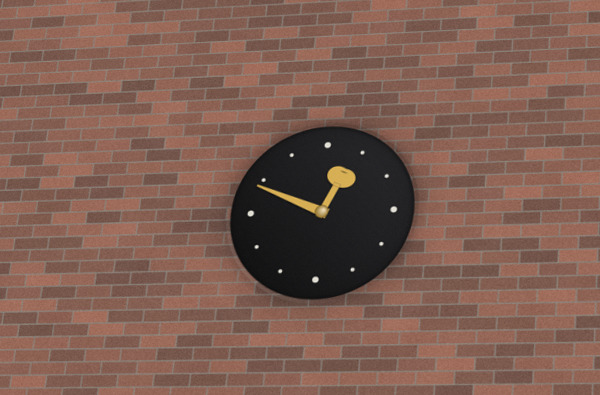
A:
**12:49**
